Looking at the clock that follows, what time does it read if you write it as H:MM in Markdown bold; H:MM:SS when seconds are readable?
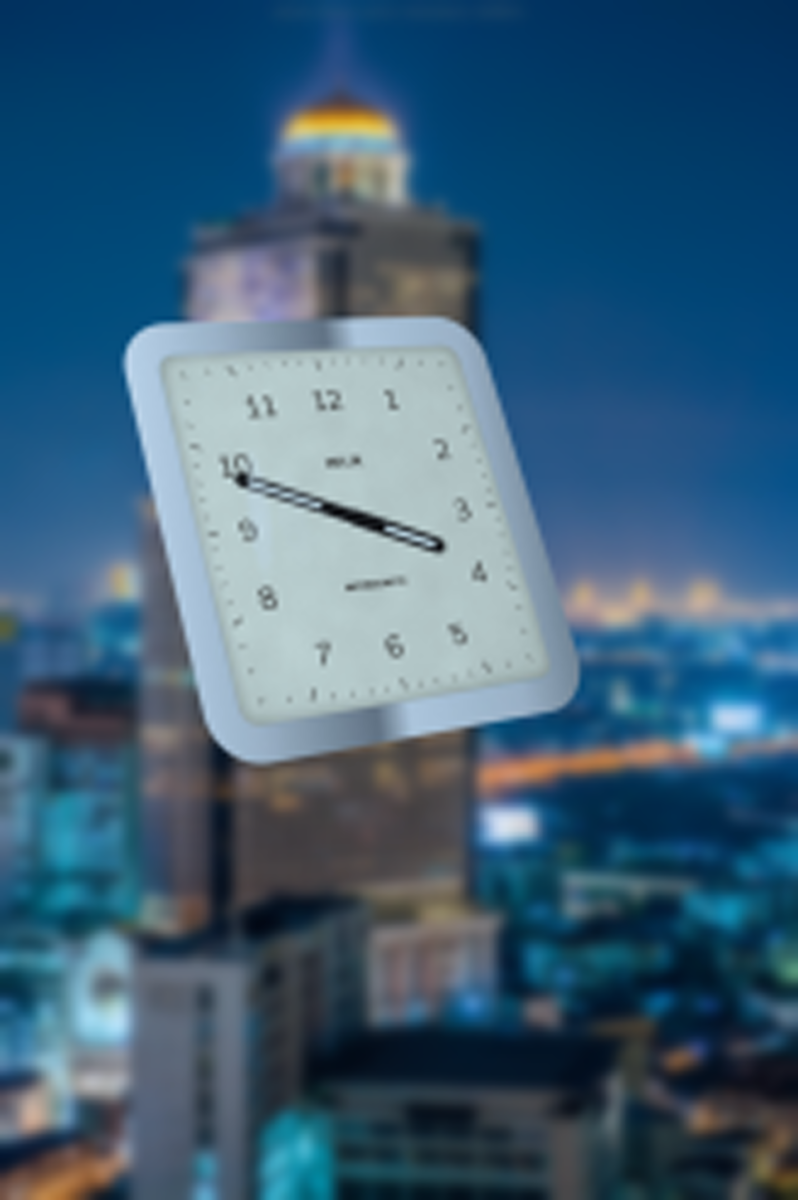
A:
**3:49**
